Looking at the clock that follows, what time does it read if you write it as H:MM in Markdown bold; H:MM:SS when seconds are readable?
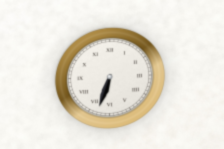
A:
**6:33**
